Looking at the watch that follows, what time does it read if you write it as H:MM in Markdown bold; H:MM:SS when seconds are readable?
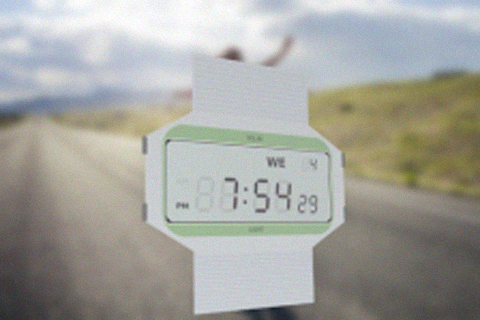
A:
**7:54:29**
